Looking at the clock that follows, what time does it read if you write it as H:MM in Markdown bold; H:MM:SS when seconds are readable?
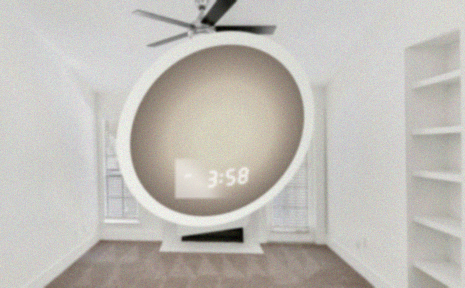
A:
**3:58**
